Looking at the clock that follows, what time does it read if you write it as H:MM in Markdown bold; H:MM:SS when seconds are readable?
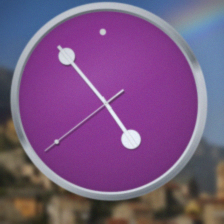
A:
**4:53:39**
